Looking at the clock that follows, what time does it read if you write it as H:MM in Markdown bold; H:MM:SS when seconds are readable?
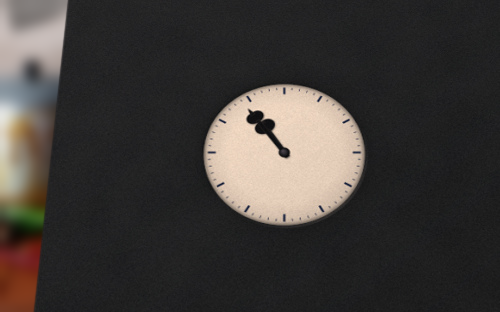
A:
**10:54**
